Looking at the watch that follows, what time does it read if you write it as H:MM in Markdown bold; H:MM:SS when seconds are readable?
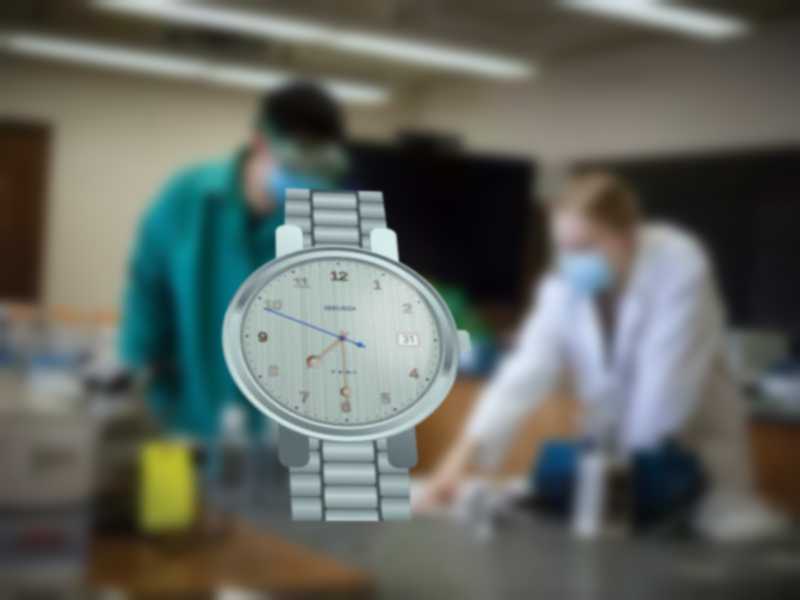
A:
**7:29:49**
